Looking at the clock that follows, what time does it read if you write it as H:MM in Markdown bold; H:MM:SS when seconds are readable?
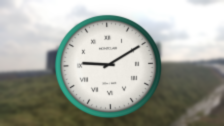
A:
**9:10**
